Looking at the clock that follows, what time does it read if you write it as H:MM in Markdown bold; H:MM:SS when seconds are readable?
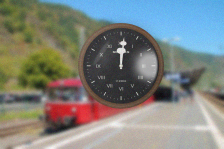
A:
**12:01**
